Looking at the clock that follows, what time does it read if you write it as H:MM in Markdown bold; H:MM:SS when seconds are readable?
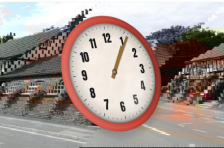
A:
**1:06**
